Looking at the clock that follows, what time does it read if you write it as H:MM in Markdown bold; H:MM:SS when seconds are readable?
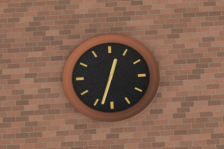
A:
**12:33**
